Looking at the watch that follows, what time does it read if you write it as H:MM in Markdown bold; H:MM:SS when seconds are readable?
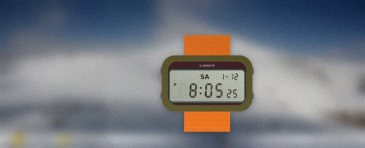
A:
**8:05:25**
